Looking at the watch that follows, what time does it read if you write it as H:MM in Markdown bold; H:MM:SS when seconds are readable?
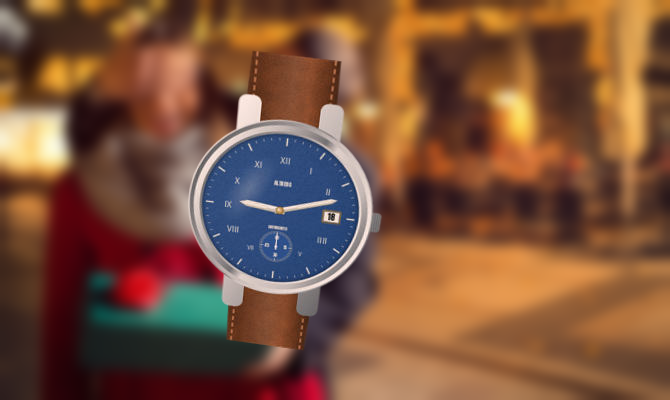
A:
**9:12**
